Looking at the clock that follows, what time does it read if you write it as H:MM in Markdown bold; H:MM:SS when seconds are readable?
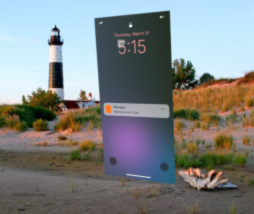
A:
**5:15**
